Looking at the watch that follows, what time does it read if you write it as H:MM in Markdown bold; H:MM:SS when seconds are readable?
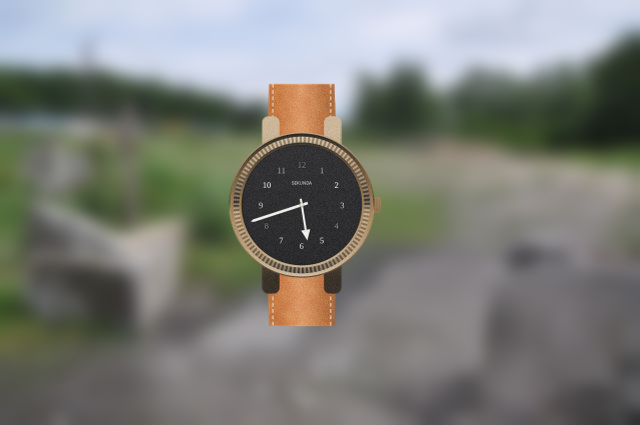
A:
**5:42**
